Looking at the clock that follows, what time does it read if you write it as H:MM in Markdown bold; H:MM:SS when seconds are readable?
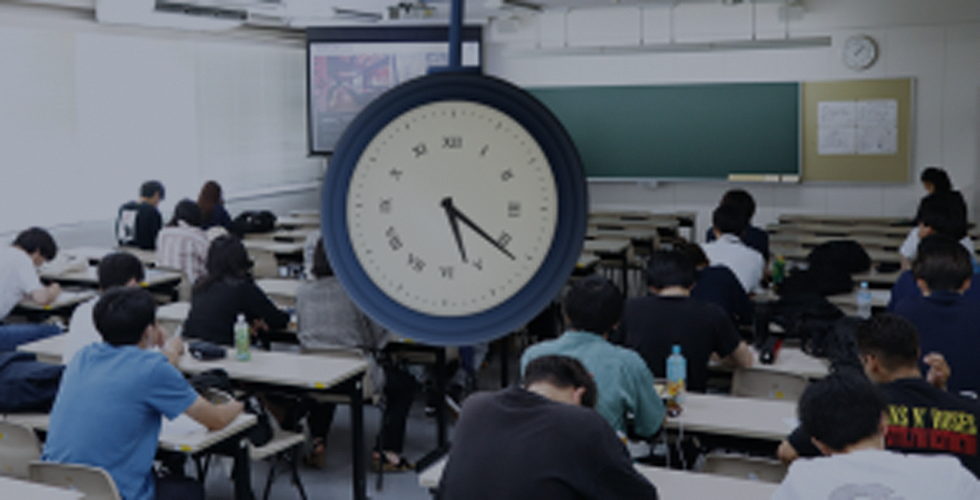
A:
**5:21**
